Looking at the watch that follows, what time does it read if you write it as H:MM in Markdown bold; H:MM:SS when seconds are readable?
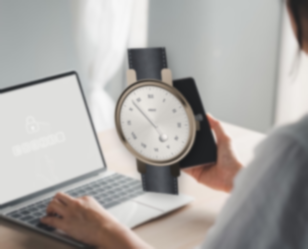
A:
**4:53**
